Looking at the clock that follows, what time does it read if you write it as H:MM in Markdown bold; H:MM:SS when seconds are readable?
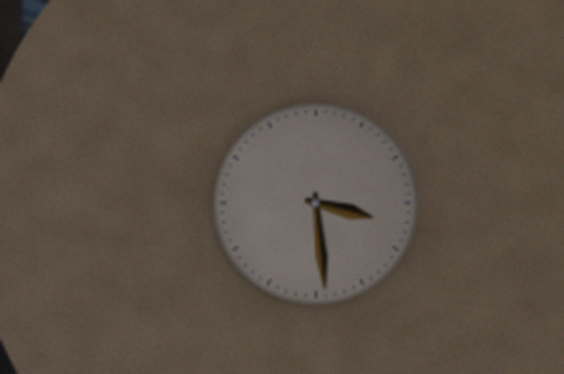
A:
**3:29**
